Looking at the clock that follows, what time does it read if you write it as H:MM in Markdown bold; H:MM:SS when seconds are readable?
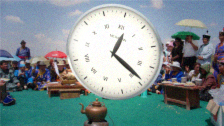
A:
**12:19**
